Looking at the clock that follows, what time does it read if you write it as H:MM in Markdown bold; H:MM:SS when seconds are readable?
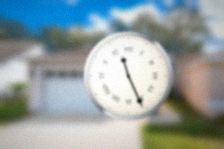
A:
**11:26**
